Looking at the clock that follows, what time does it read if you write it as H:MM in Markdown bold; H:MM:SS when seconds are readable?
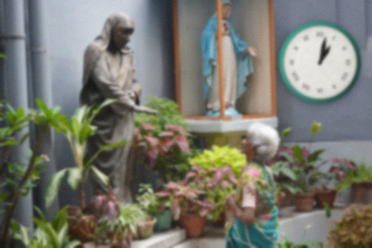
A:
**1:02**
